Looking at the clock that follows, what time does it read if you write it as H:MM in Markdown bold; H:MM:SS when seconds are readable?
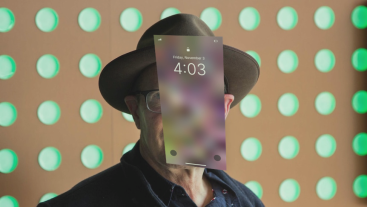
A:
**4:03**
